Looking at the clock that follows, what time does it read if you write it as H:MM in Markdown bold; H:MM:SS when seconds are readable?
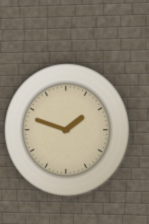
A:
**1:48**
